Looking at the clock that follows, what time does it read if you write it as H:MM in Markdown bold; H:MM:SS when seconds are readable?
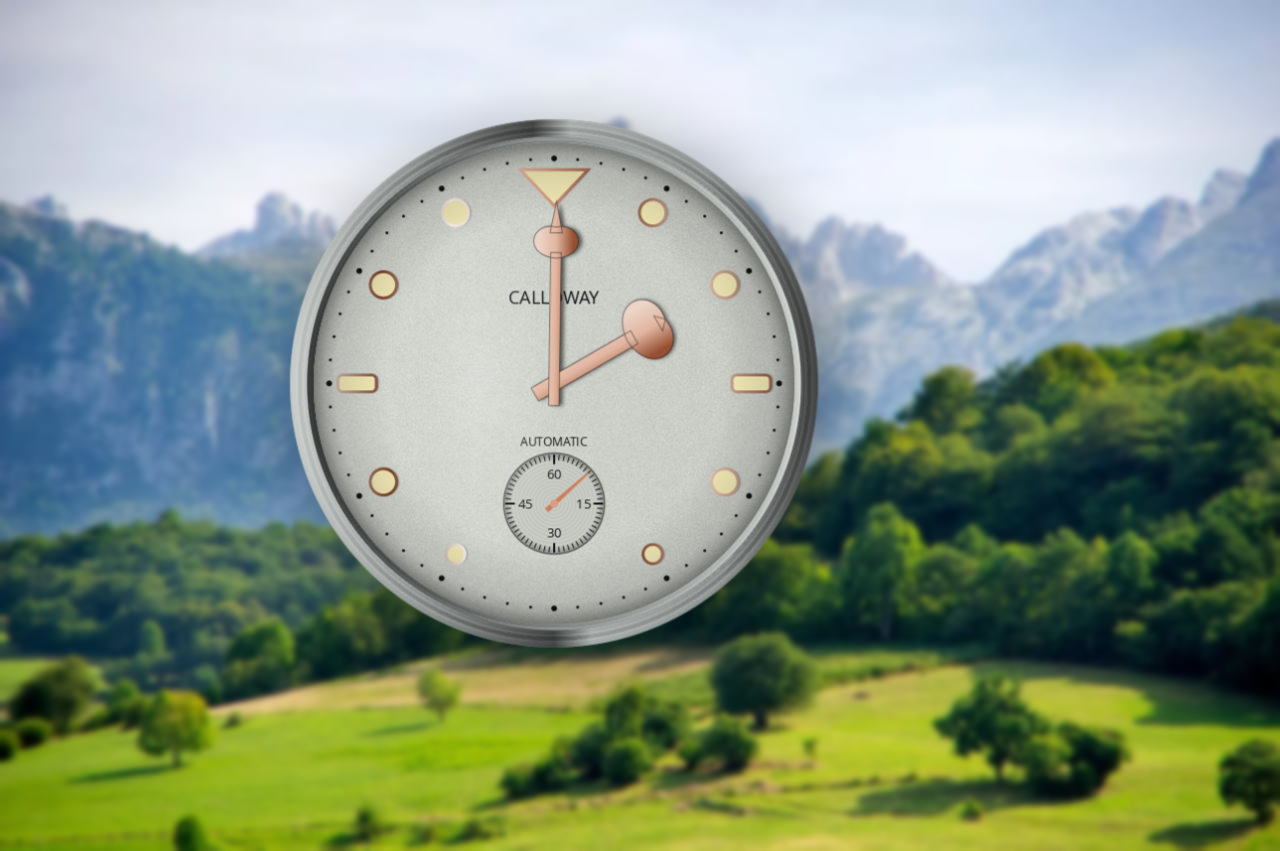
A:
**2:00:08**
